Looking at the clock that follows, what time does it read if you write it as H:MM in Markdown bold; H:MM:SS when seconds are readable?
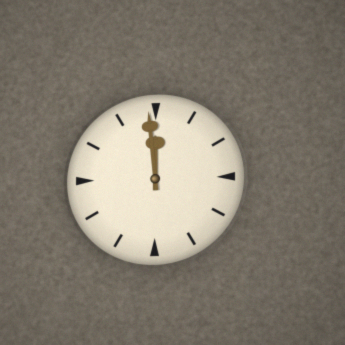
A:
**11:59**
